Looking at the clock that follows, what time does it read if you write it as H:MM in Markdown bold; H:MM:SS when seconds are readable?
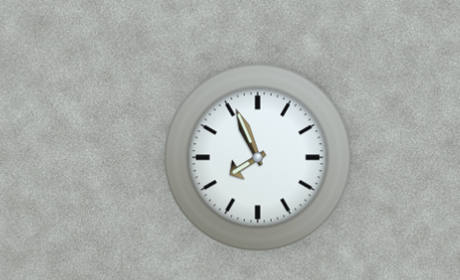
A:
**7:56**
